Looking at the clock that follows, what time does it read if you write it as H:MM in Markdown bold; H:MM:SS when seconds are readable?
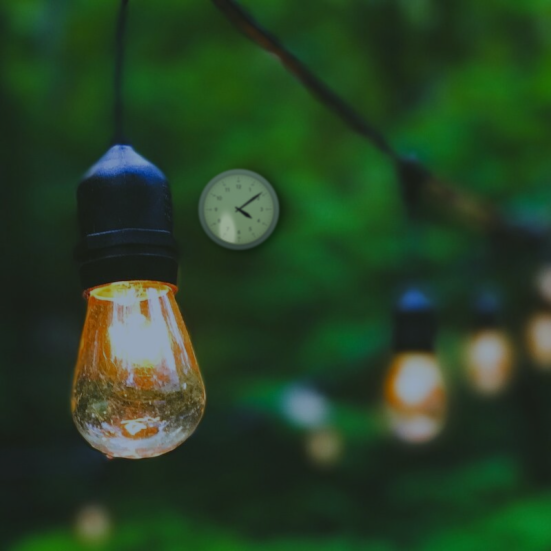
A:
**4:09**
